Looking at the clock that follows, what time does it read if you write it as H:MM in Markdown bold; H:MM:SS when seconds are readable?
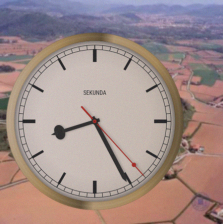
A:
**8:25:23**
